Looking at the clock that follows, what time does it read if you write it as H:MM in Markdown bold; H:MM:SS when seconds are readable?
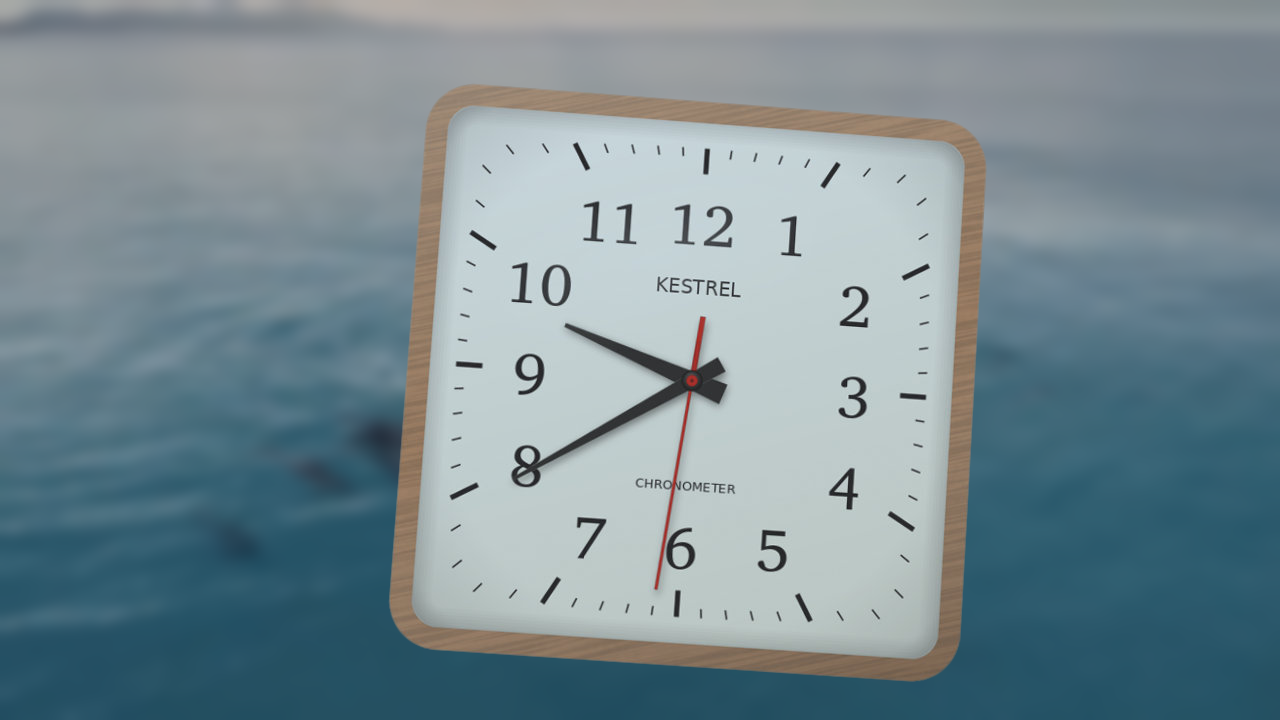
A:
**9:39:31**
